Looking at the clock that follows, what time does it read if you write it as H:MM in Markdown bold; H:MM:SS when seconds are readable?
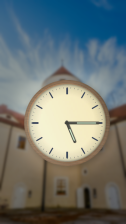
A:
**5:15**
